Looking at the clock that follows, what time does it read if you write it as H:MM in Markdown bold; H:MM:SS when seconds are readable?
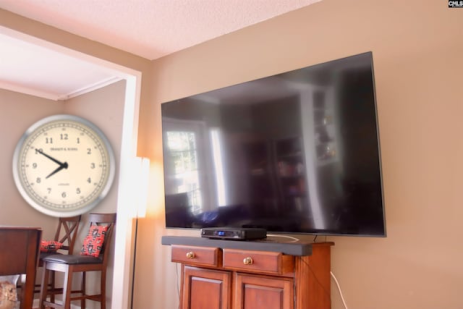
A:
**7:50**
